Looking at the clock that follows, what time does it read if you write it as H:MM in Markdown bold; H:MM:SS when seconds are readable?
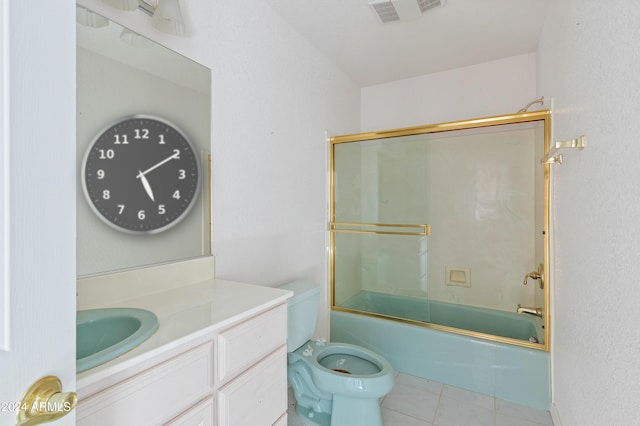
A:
**5:10**
